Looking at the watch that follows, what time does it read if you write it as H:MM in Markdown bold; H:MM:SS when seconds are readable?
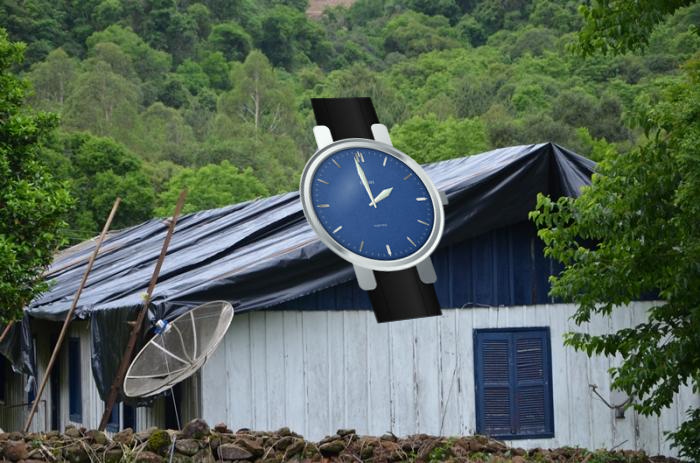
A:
**1:59**
